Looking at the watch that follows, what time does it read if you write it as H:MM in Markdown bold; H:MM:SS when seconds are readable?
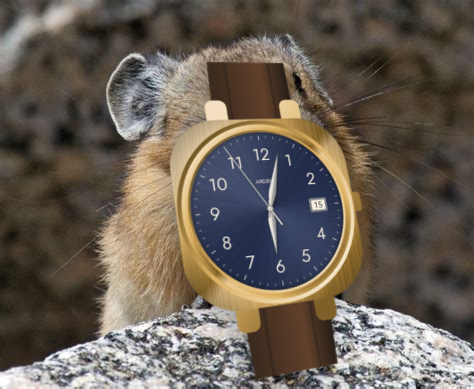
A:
**6:02:55**
